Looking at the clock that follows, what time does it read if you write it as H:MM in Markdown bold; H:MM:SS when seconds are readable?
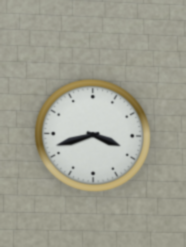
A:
**3:42**
